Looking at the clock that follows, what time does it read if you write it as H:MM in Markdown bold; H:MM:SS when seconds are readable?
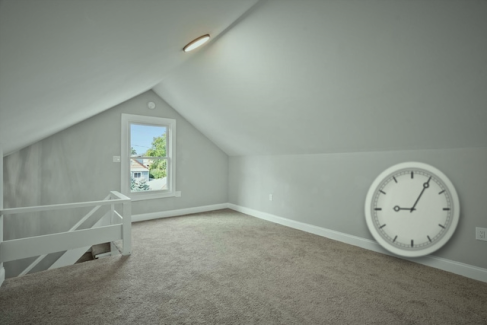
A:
**9:05**
